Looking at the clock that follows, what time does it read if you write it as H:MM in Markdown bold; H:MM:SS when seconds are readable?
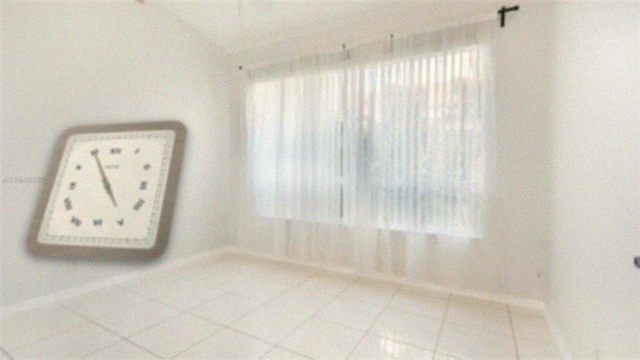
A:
**4:55**
